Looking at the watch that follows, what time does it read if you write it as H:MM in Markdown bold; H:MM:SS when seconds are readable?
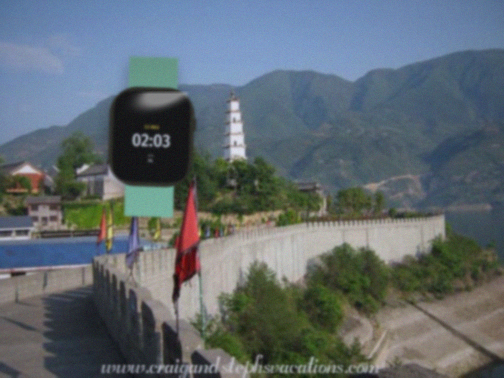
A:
**2:03**
